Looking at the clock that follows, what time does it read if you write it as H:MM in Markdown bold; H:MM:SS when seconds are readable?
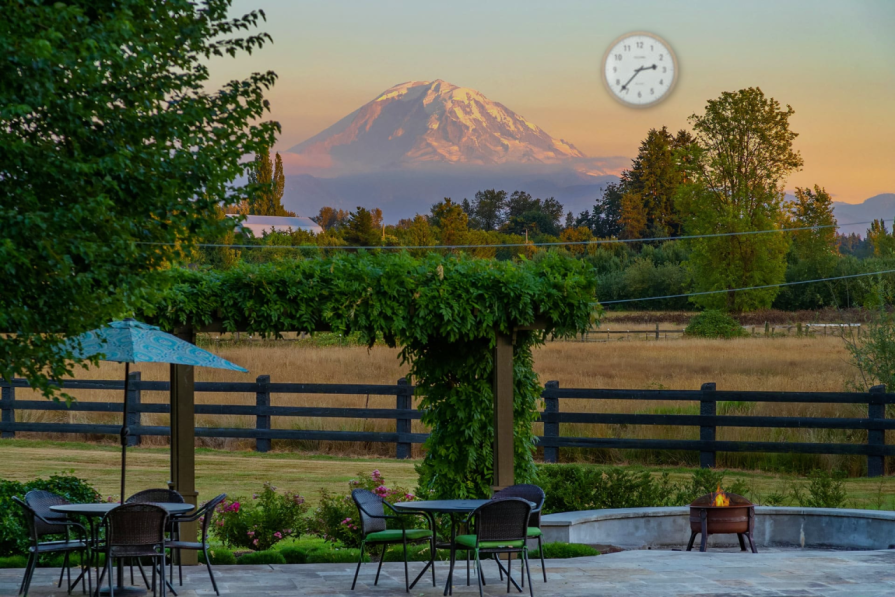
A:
**2:37**
